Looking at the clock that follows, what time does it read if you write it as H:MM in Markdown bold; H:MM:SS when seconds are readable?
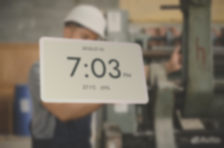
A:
**7:03**
